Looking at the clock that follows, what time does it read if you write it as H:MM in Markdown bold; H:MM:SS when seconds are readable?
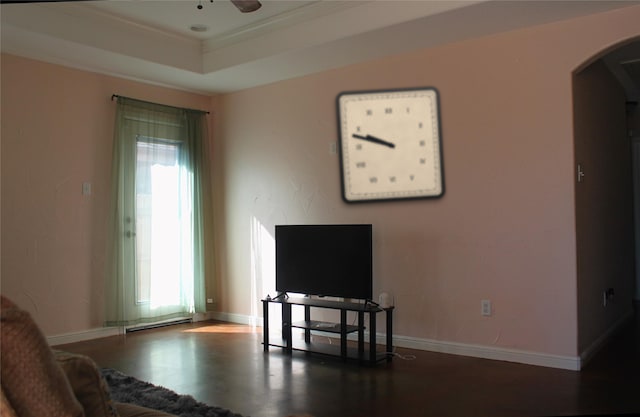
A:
**9:48**
